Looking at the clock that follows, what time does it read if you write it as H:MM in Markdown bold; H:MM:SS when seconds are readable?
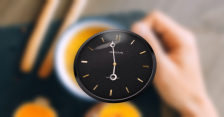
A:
**5:58**
